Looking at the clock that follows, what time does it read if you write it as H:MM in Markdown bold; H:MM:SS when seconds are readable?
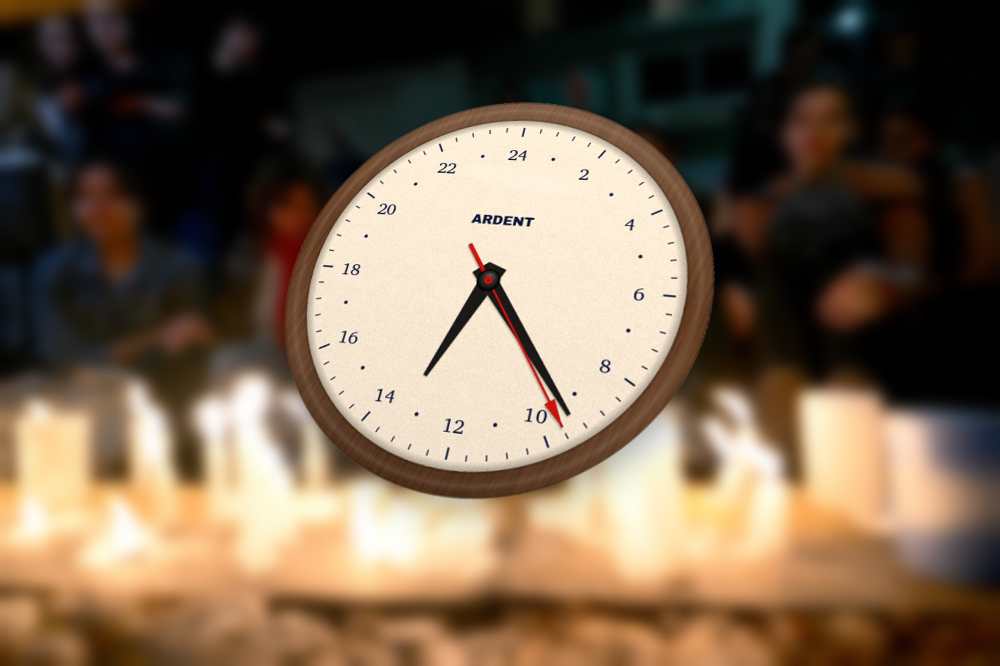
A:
**13:23:24**
